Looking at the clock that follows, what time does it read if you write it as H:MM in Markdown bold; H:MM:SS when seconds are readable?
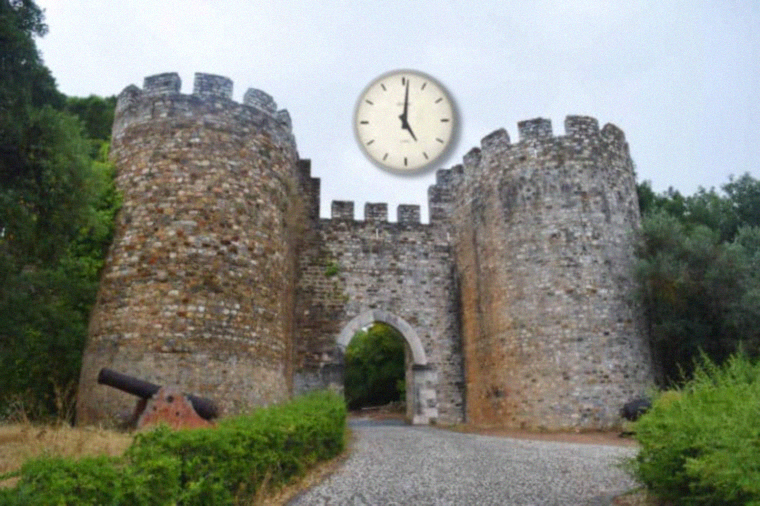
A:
**5:01**
